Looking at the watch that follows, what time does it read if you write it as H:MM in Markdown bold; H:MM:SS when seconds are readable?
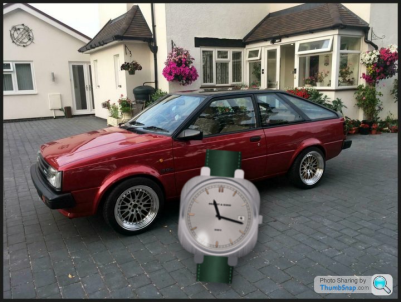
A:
**11:17**
